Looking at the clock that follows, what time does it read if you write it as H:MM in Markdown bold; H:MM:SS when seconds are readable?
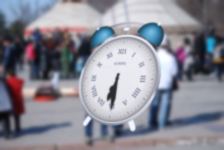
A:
**6:30**
